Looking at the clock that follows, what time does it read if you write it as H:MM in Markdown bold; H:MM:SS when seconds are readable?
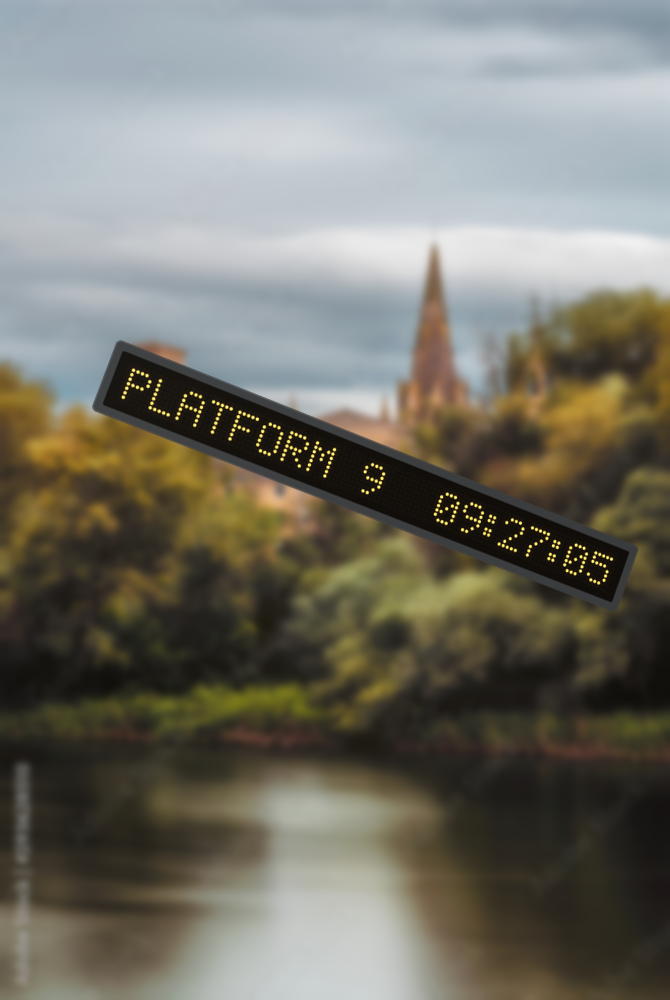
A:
**9:27:05**
